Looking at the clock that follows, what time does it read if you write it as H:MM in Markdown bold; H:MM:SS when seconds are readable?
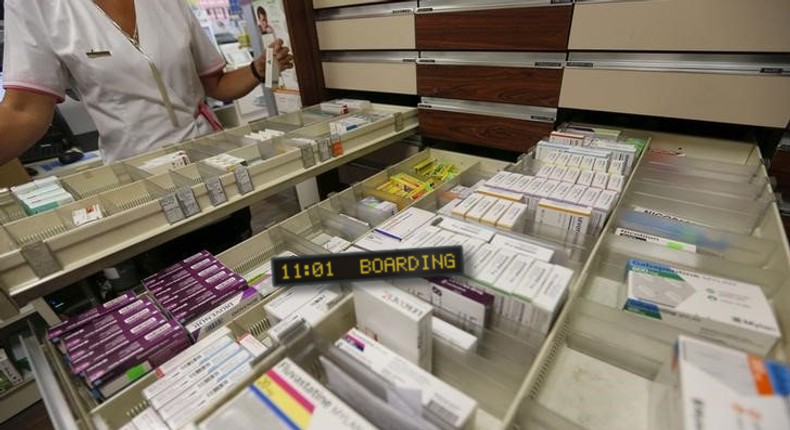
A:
**11:01**
